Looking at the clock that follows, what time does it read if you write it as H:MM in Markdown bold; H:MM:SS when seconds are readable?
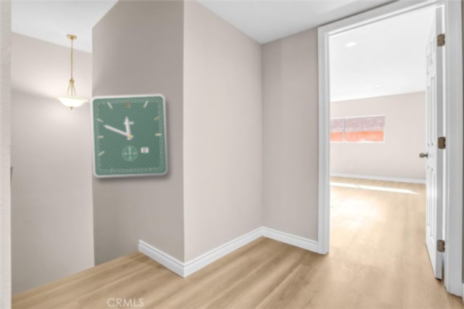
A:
**11:49**
